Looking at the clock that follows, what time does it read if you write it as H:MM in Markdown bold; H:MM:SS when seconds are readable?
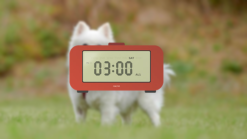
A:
**3:00**
